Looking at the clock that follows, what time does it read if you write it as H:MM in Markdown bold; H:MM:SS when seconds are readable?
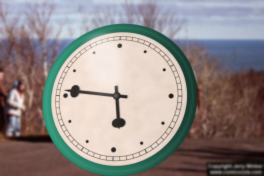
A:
**5:46**
